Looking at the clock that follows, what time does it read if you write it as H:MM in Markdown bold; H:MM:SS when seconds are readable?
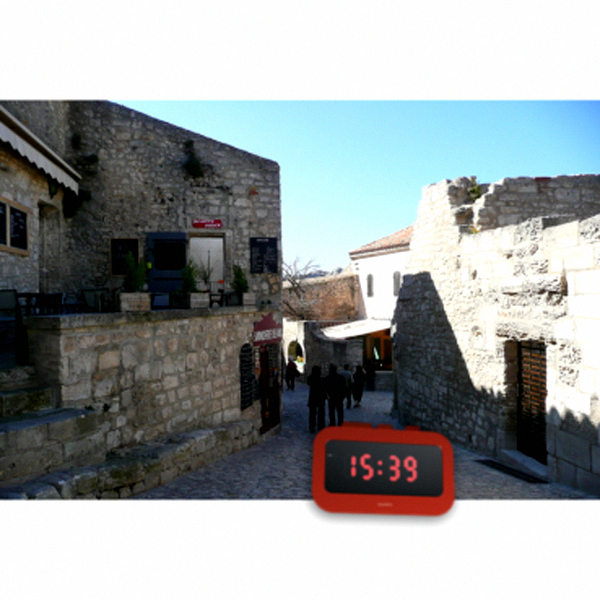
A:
**15:39**
